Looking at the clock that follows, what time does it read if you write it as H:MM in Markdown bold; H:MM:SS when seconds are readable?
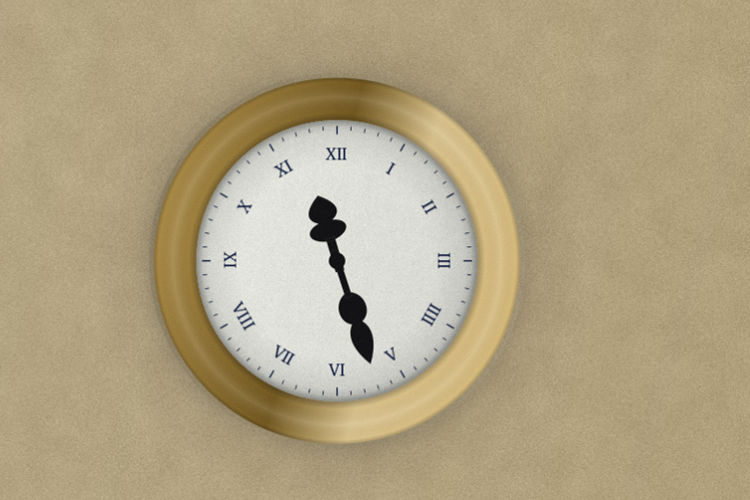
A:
**11:27**
